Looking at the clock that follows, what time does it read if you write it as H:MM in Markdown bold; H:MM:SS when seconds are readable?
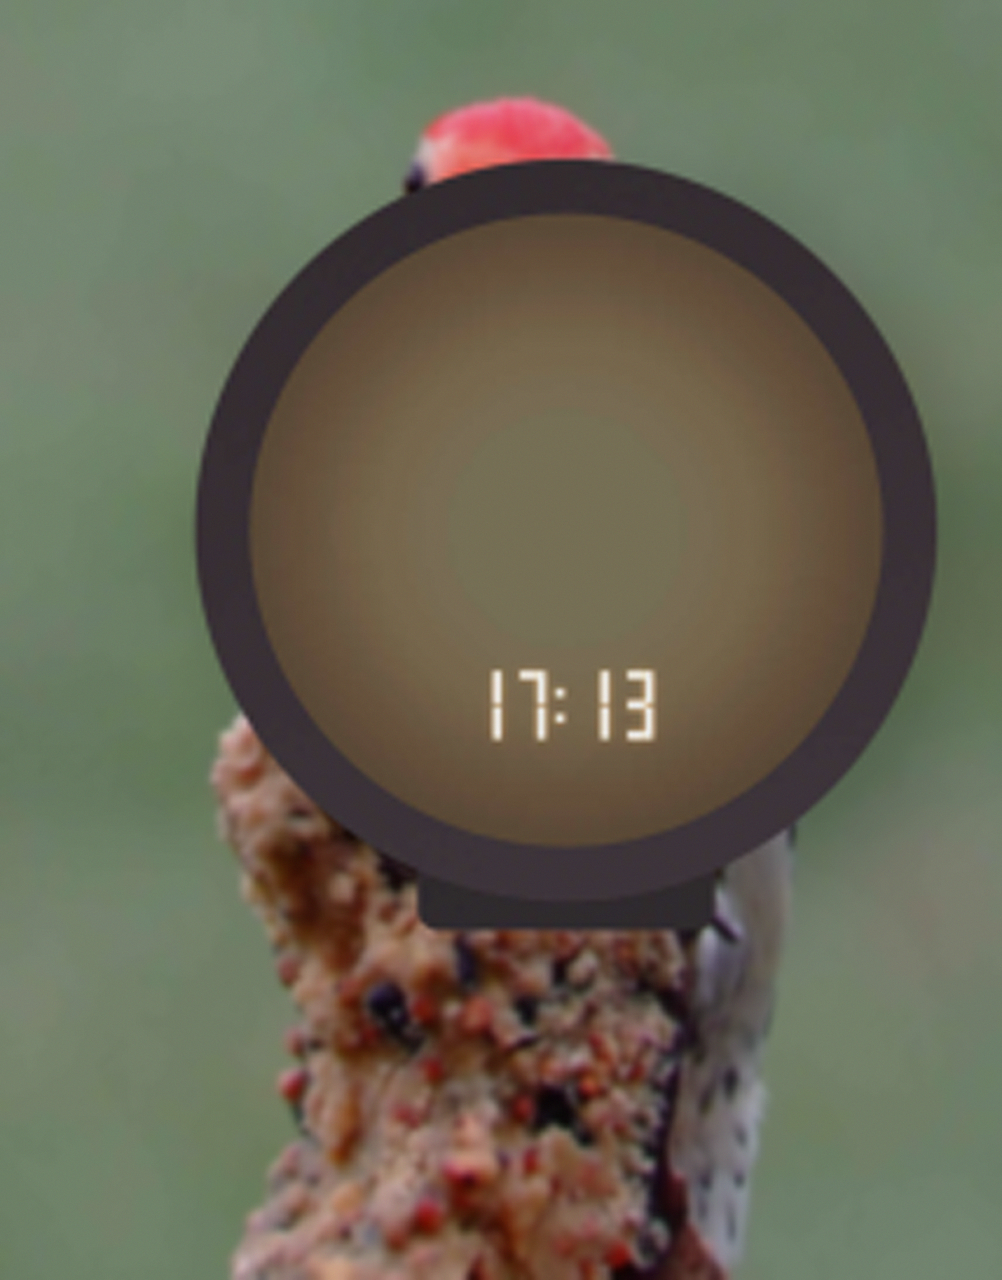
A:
**17:13**
